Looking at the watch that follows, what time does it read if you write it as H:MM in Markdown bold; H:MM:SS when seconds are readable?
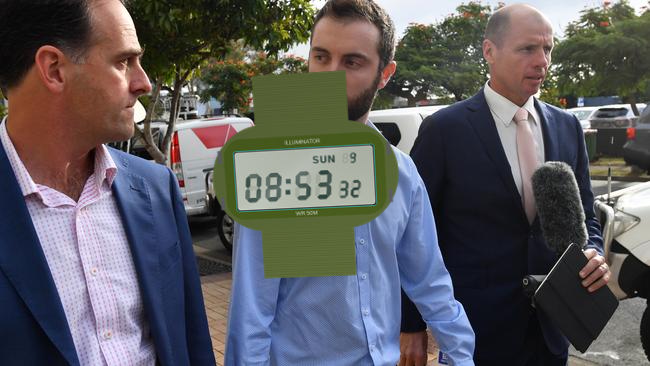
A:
**8:53:32**
